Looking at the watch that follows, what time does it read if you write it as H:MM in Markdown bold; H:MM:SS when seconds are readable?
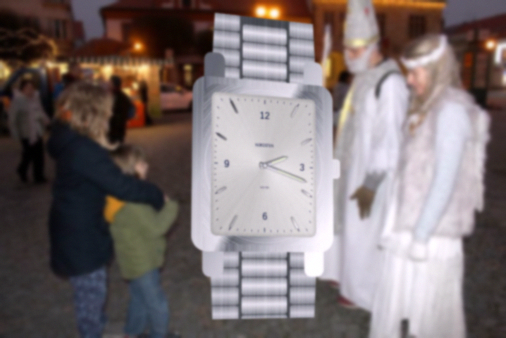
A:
**2:18**
